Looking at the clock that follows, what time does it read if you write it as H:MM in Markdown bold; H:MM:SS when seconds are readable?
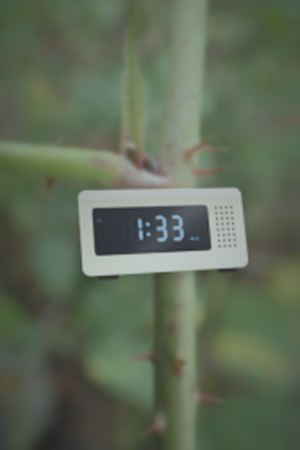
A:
**1:33**
